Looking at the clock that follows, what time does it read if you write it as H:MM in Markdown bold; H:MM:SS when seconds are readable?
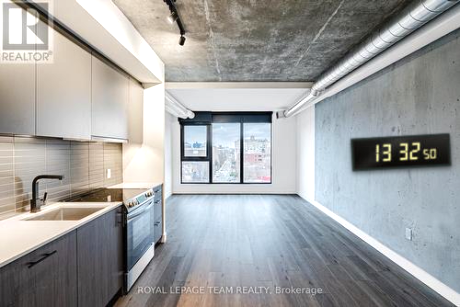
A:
**13:32:50**
